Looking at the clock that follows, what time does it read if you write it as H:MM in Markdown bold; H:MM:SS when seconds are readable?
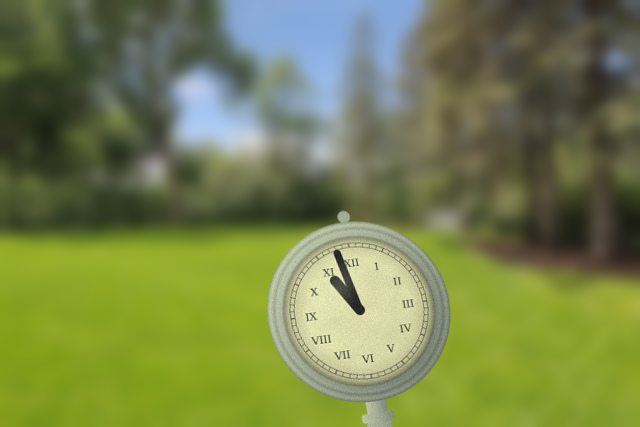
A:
**10:58**
